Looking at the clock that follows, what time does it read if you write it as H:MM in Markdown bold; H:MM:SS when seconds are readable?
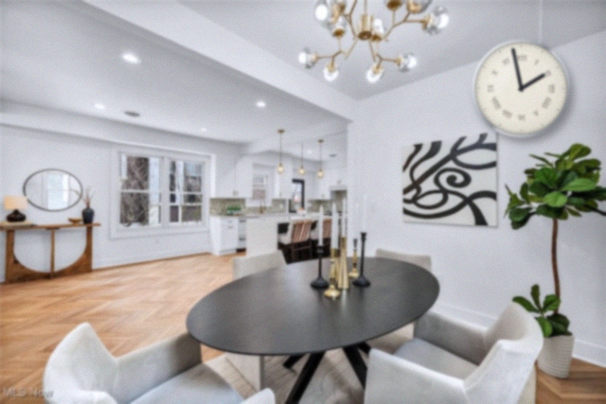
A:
**1:58**
